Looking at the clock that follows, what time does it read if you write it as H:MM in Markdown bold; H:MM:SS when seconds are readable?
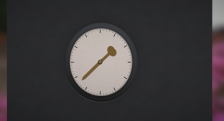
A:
**1:38**
